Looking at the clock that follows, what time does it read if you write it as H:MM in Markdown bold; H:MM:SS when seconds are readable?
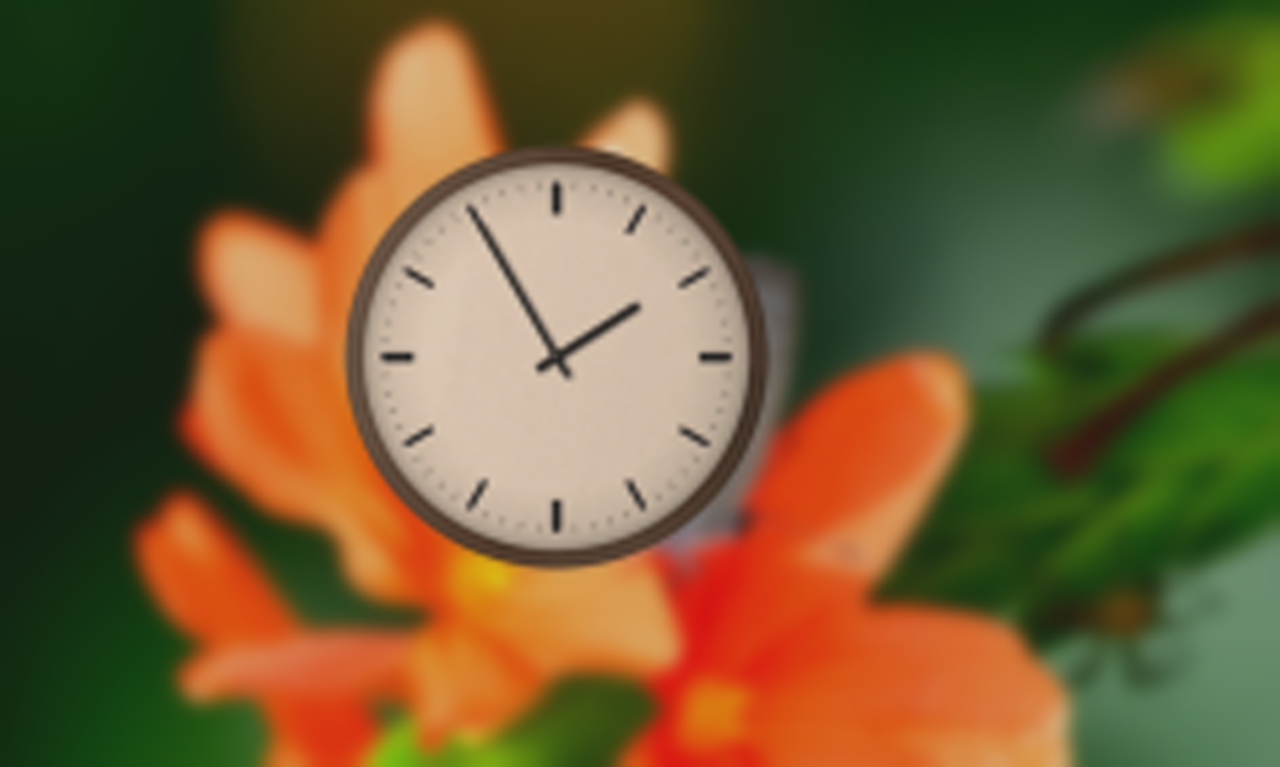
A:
**1:55**
